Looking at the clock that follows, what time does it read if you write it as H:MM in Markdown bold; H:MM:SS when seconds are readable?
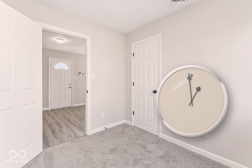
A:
**12:59**
